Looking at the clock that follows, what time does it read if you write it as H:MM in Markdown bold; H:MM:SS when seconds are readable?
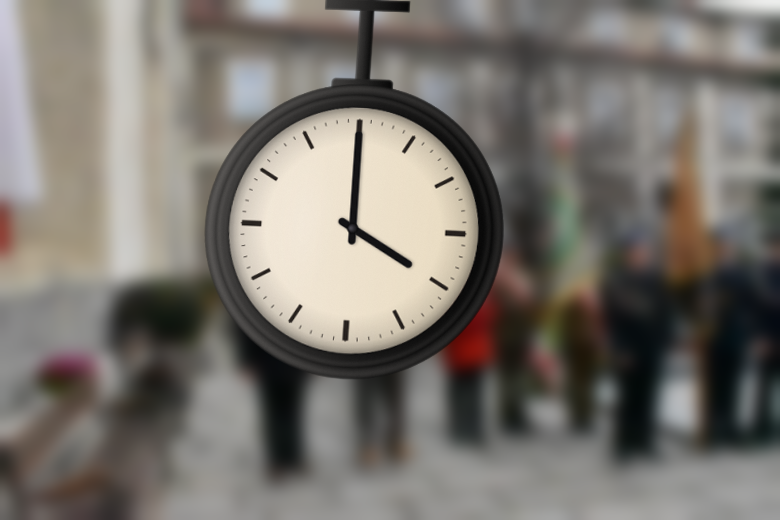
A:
**4:00**
